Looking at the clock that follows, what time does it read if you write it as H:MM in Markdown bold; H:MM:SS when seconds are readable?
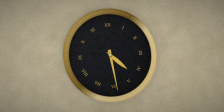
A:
**4:29**
